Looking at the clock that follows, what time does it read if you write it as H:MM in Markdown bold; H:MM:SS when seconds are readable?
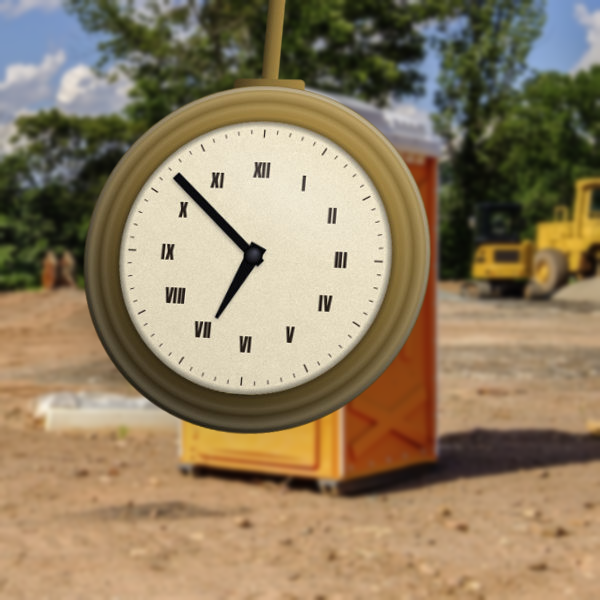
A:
**6:52**
